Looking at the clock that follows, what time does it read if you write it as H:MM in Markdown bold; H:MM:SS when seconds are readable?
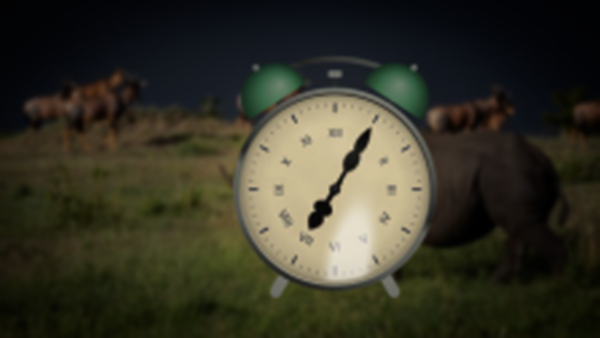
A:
**7:05**
